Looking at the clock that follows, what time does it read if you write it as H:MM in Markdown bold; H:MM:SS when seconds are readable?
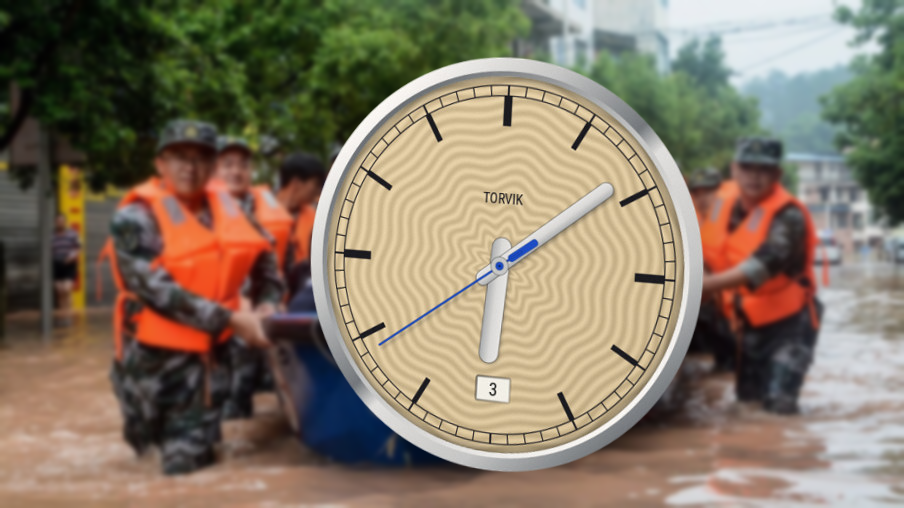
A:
**6:08:39**
